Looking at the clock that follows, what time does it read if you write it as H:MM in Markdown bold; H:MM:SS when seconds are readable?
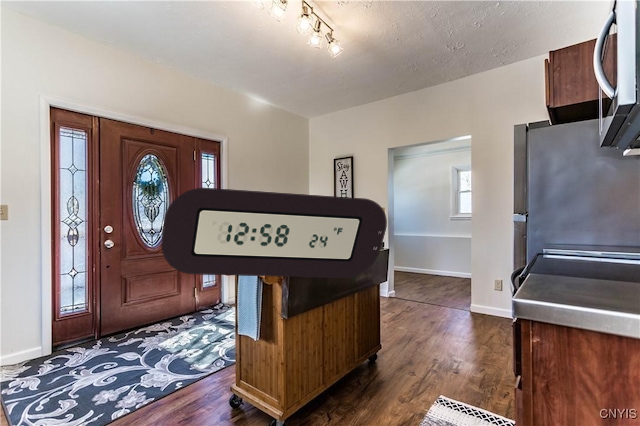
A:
**12:58**
